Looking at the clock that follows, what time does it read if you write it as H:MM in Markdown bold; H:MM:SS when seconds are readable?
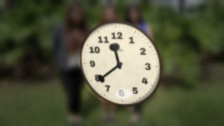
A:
**11:39**
